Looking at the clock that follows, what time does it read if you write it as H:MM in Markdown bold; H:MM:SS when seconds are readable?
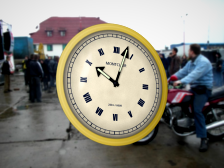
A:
**10:03**
